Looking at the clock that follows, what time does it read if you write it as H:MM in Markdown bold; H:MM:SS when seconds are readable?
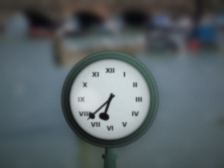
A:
**6:38**
